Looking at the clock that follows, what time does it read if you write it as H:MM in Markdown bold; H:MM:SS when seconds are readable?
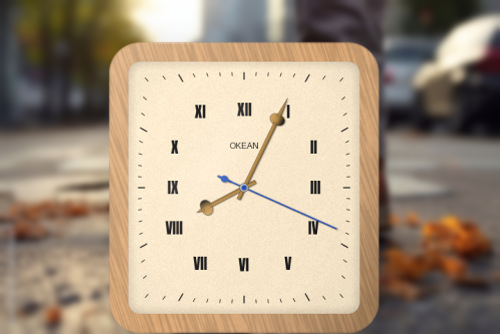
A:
**8:04:19**
